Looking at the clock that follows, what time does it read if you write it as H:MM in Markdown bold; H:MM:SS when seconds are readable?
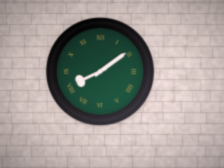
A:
**8:09**
